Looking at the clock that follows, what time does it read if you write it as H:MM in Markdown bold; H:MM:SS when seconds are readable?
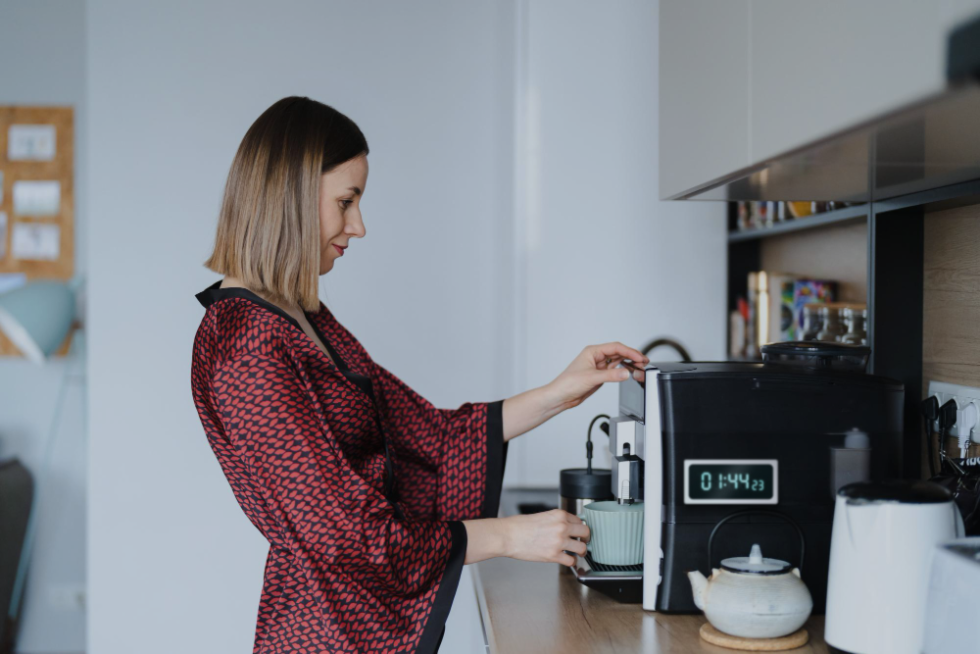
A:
**1:44**
